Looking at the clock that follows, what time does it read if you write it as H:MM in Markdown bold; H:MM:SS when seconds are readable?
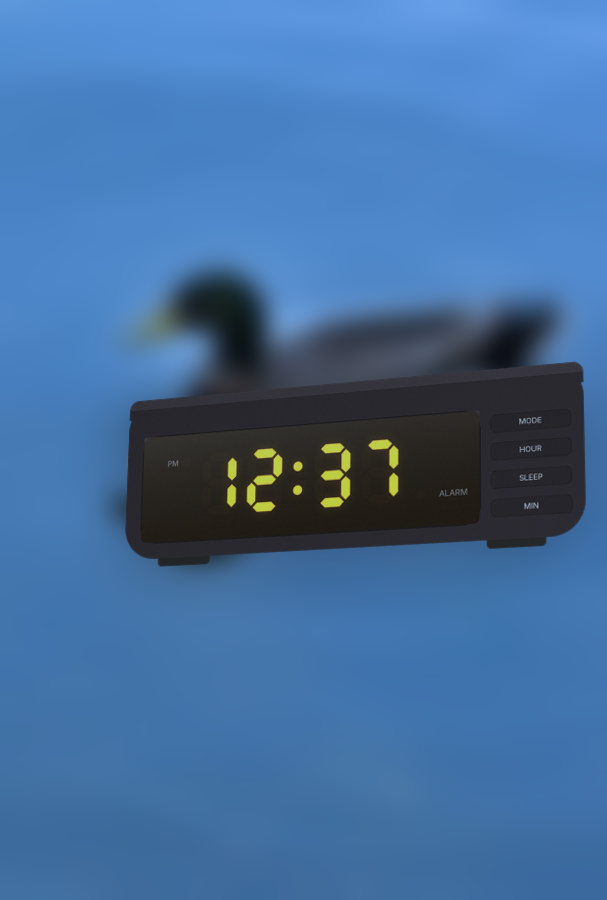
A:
**12:37**
